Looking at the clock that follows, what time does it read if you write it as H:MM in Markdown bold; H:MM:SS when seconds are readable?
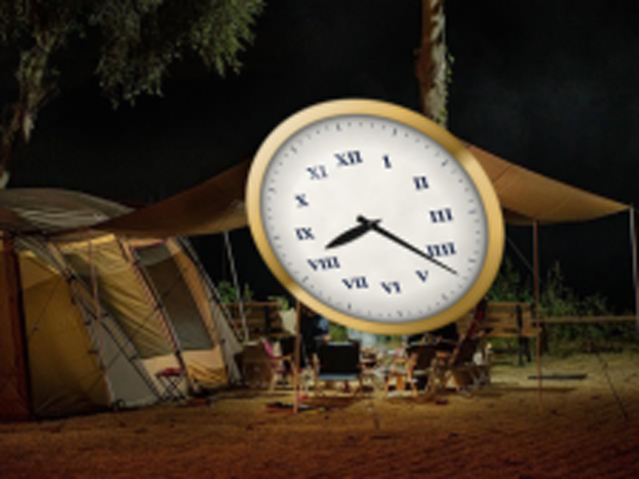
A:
**8:22**
